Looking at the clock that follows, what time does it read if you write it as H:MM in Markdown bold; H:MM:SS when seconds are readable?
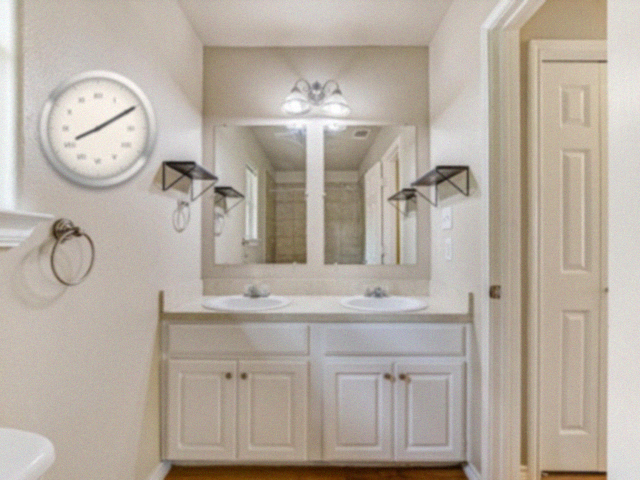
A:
**8:10**
